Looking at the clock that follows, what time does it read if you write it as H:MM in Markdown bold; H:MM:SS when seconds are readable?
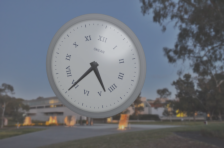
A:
**4:35**
